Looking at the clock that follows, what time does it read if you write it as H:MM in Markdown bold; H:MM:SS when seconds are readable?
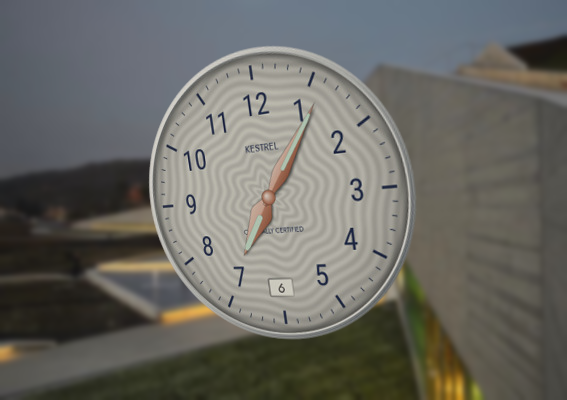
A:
**7:06**
